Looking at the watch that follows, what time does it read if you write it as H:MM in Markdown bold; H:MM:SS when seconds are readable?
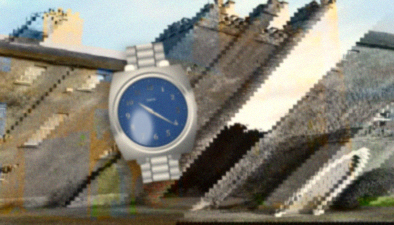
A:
**10:21**
